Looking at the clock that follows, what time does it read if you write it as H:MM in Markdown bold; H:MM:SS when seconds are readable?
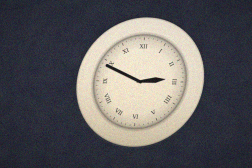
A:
**2:49**
